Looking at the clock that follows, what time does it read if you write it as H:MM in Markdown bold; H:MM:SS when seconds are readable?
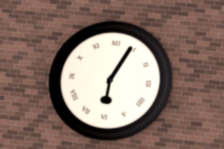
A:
**6:04**
